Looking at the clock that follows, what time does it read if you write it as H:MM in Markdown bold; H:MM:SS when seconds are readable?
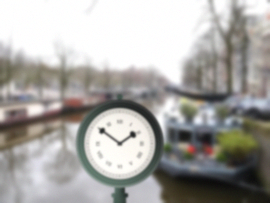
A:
**1:51**
